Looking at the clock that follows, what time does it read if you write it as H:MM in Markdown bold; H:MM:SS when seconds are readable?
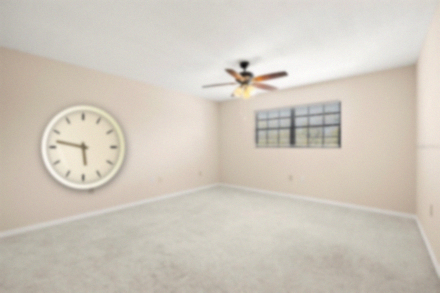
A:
**5:47**
